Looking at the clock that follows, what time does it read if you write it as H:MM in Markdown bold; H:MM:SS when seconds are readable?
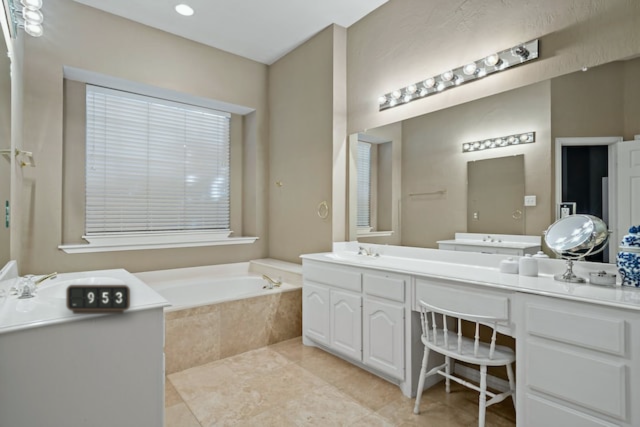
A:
**9:53**
